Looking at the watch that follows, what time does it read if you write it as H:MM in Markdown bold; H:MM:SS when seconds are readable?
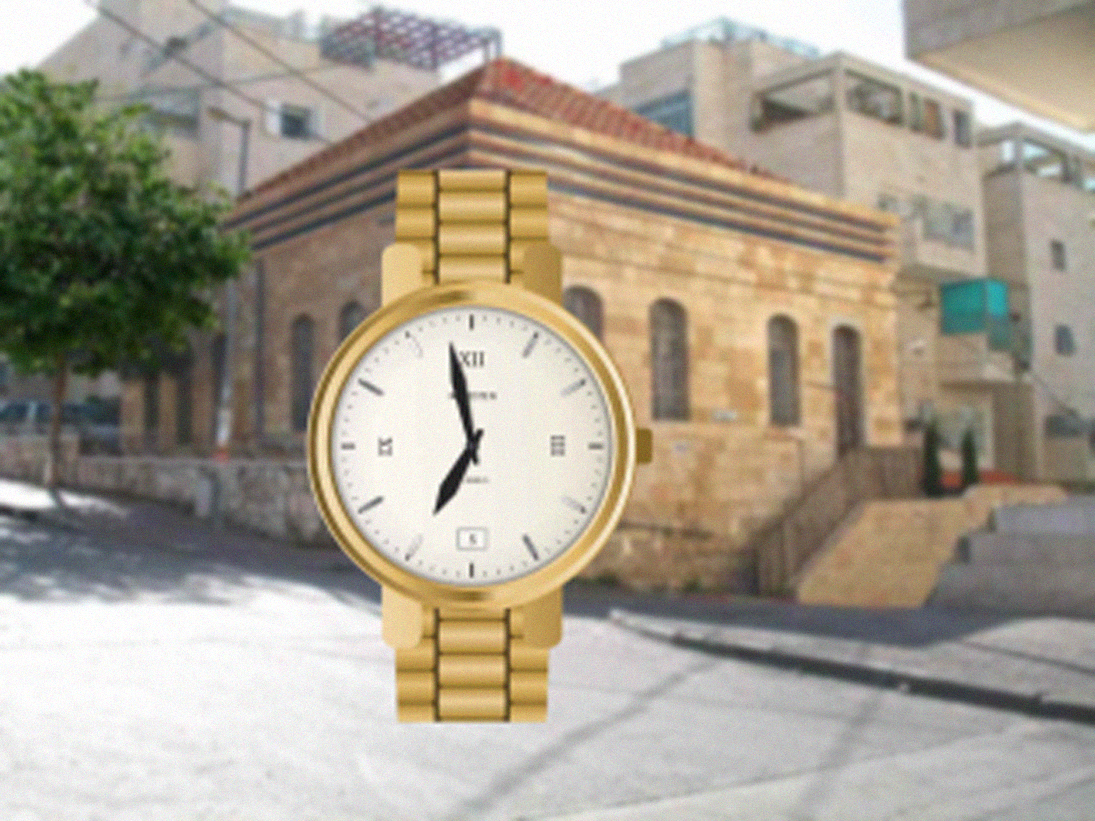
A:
**6:58**
